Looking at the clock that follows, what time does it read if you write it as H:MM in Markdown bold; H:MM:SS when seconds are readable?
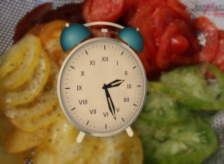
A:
**2:27**
